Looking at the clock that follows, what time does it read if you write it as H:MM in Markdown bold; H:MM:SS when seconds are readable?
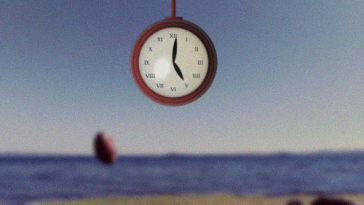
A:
**5:01**
